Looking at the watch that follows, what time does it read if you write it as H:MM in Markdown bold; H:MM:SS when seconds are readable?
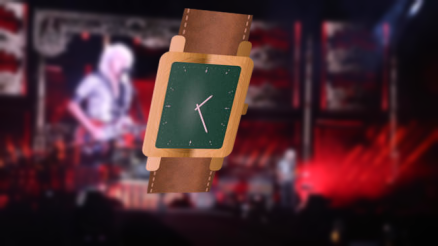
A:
**1:25**
